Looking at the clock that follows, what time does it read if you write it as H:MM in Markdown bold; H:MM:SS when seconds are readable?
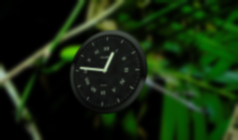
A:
**12:46**
